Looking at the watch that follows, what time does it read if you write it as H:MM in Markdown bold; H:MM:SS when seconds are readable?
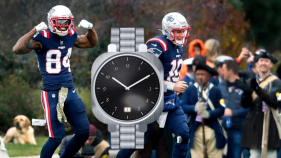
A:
**10:10**
